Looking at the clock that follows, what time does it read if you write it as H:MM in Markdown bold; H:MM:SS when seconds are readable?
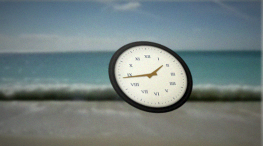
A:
**1:44**
